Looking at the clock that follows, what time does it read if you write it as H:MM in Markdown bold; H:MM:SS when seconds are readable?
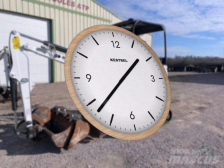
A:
**1:38**
